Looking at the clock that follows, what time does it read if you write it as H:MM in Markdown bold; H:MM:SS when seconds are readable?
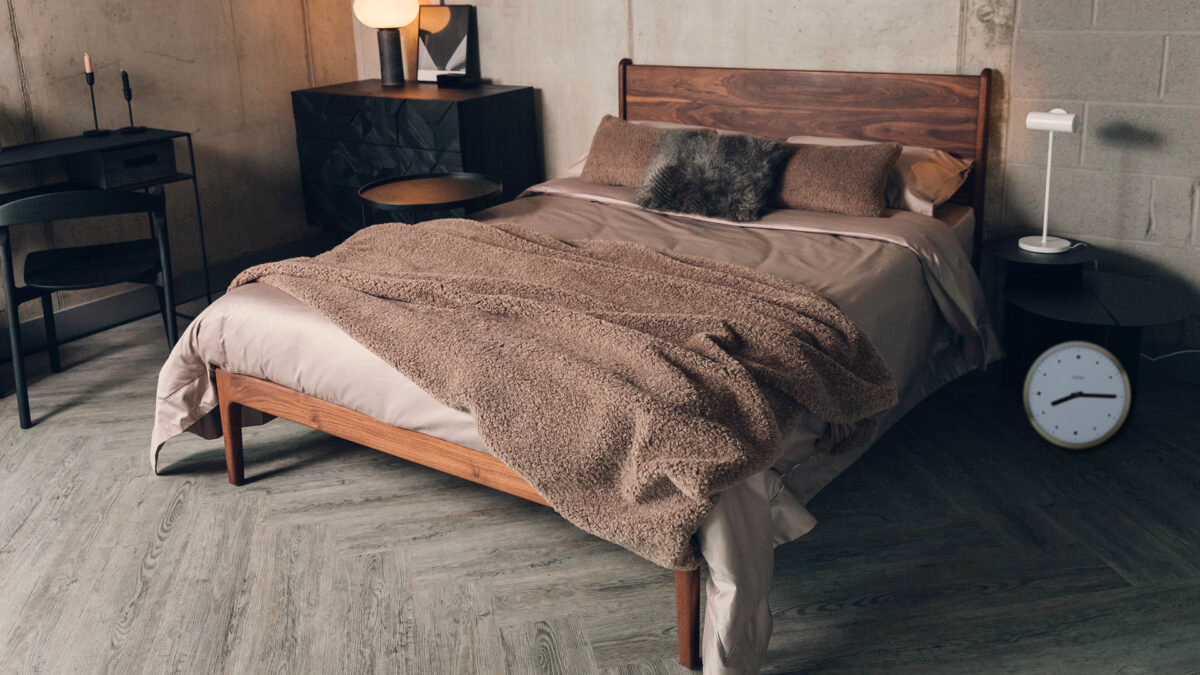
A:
**8:15**
